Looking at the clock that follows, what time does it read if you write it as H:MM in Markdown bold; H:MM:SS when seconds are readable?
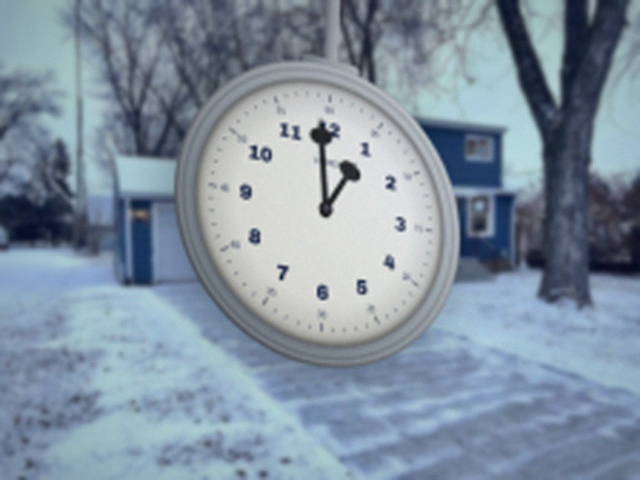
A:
**12:59**
